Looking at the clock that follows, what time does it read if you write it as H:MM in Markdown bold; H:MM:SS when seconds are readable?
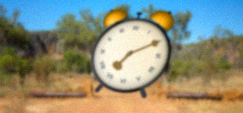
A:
**7:10**
